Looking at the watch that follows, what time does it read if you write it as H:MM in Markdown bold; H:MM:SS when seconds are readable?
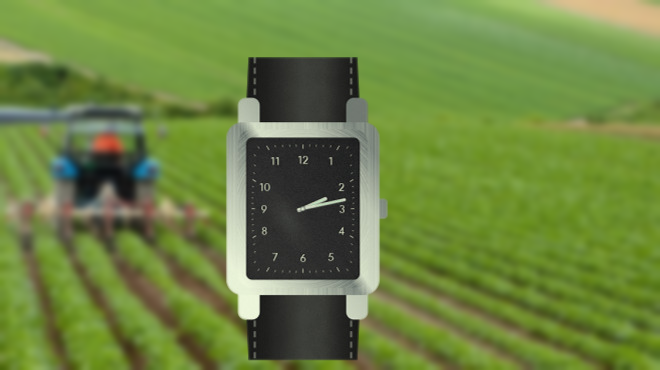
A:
**2:13**
